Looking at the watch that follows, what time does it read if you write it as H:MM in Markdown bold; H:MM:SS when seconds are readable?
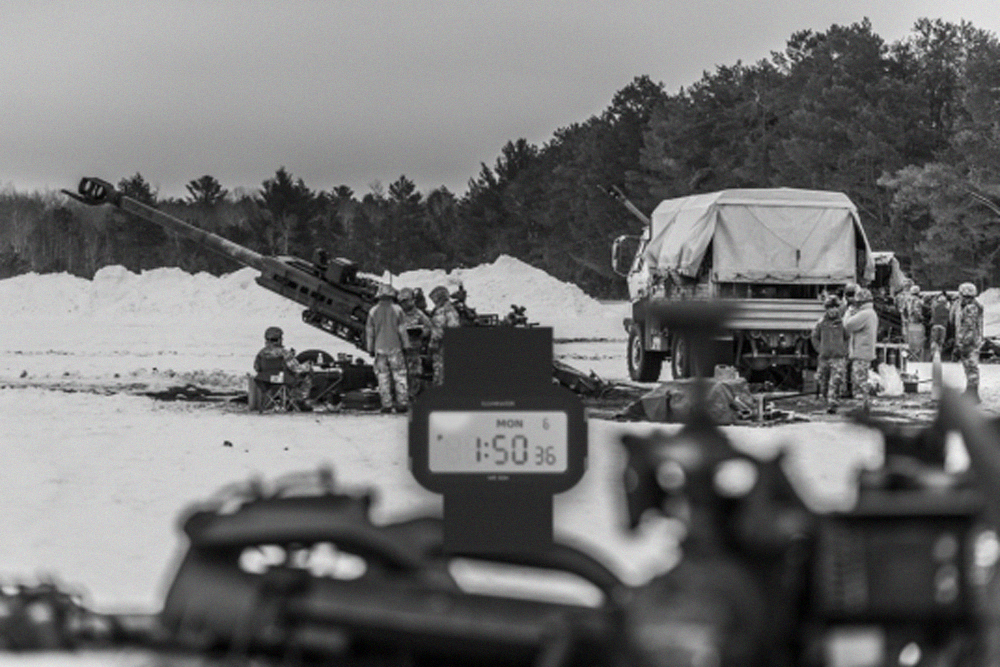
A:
**1:50:36**
